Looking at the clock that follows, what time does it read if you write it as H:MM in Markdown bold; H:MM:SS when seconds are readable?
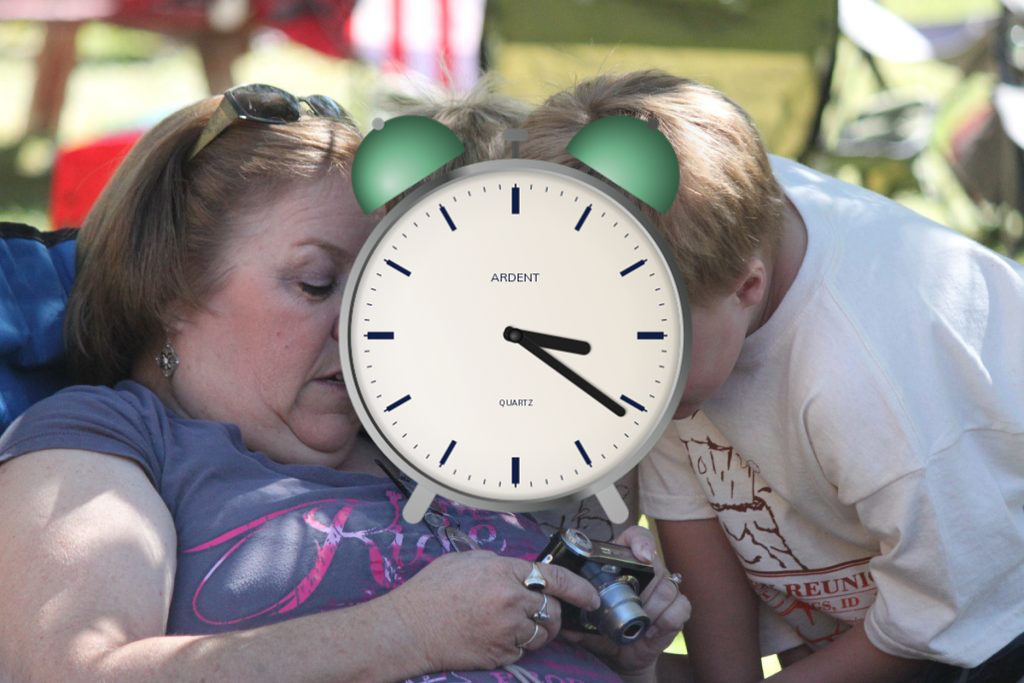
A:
**3:21**
